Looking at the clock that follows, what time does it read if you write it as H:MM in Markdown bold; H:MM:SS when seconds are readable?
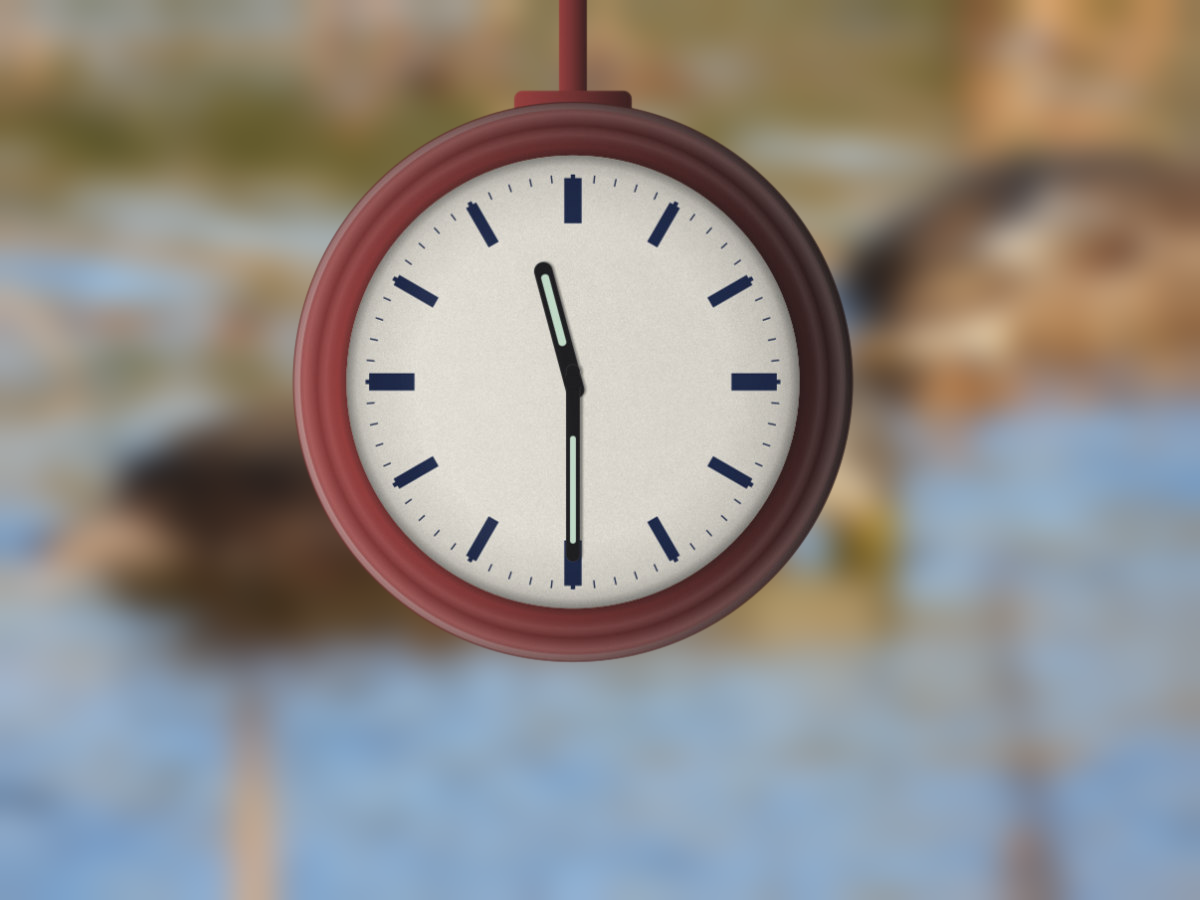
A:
**11:30**
